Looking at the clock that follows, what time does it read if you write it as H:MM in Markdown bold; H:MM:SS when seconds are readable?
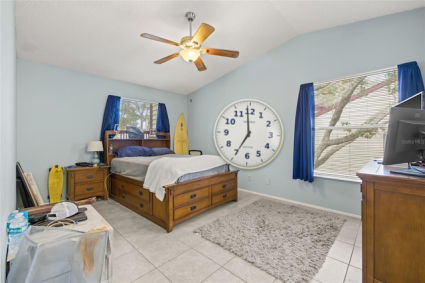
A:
**6:59**
